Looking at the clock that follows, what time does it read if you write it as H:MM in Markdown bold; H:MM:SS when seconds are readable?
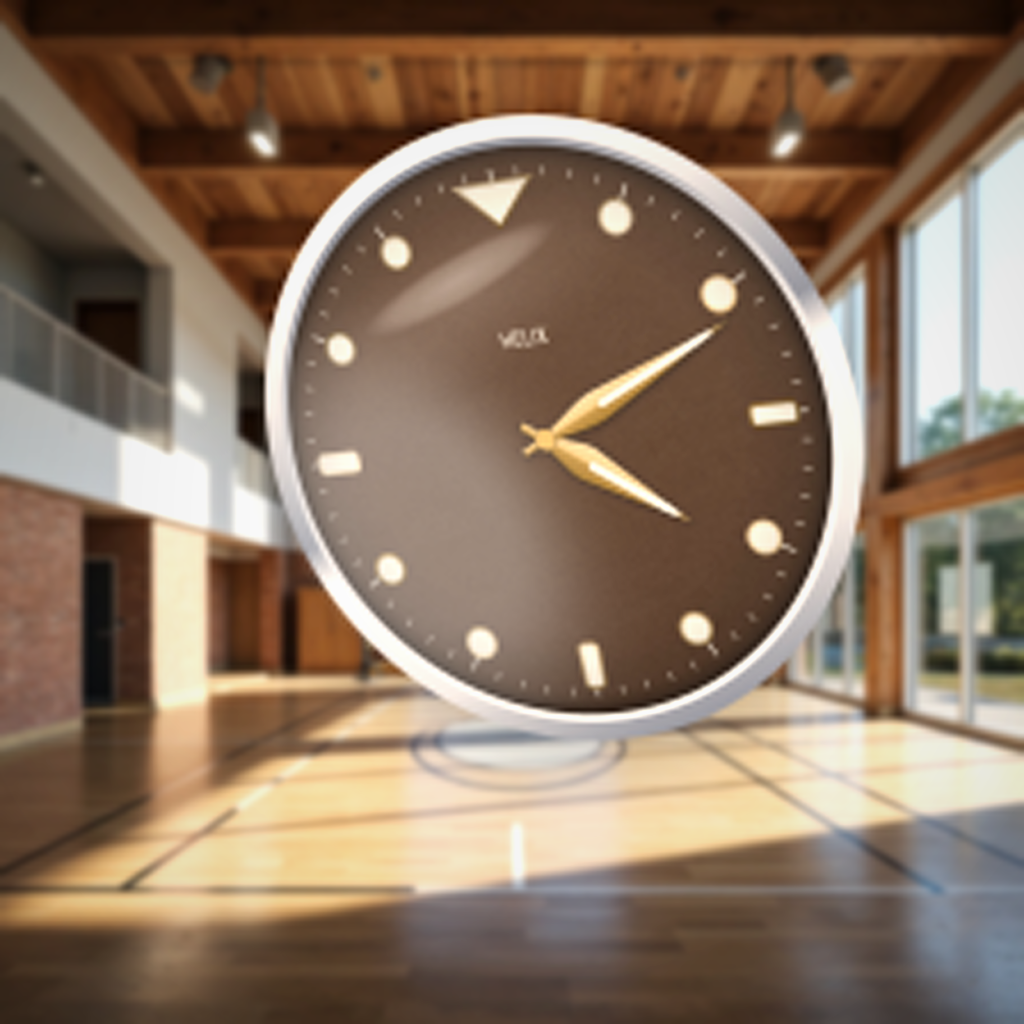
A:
**4:11**
